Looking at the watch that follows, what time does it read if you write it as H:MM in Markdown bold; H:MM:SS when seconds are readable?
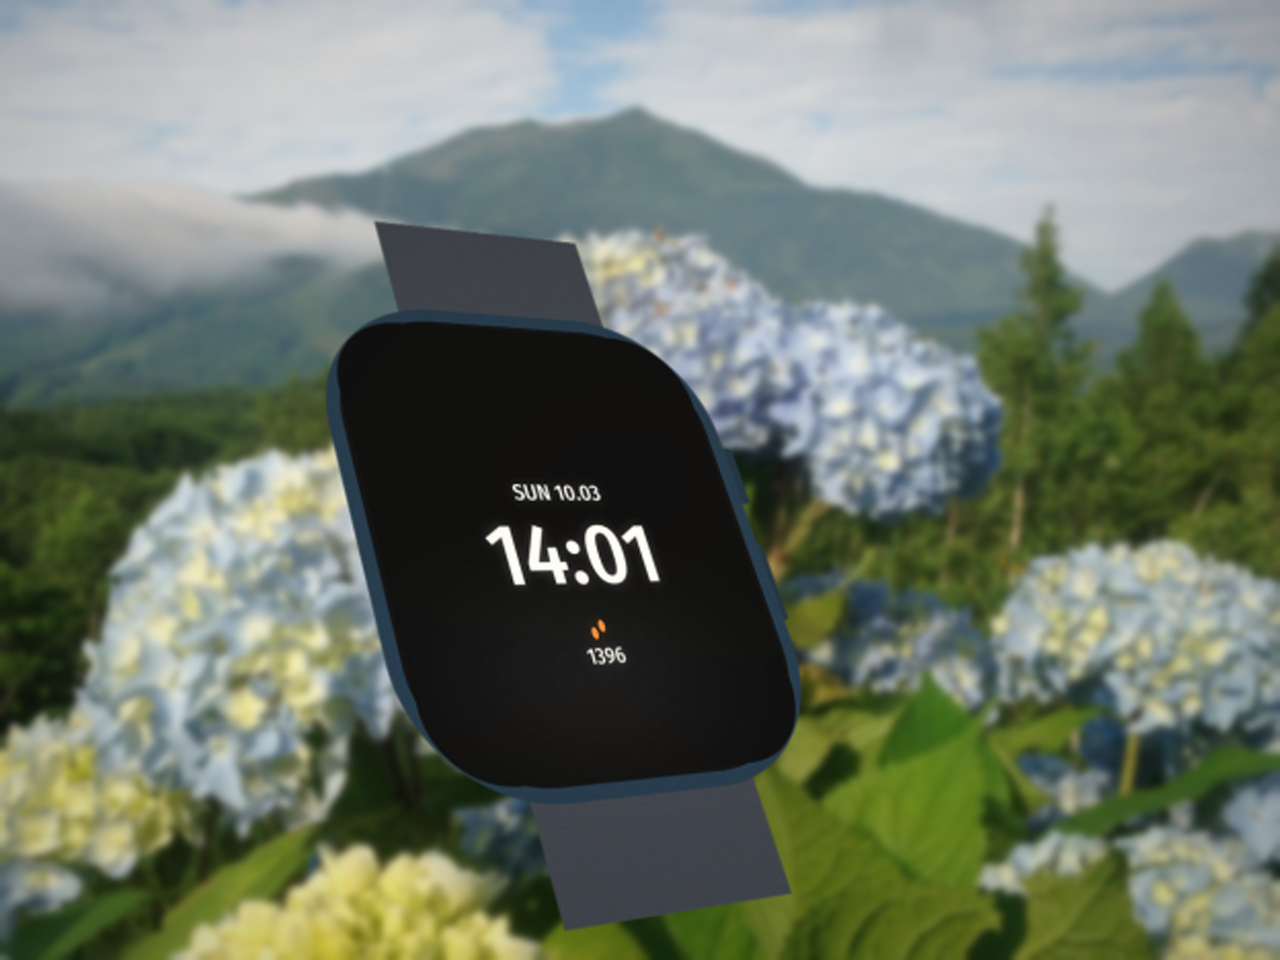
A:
**14:01**
